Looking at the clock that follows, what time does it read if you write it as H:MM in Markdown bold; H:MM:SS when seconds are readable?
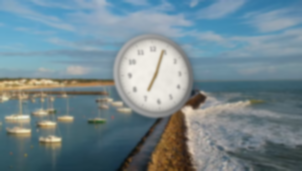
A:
**7:04**
